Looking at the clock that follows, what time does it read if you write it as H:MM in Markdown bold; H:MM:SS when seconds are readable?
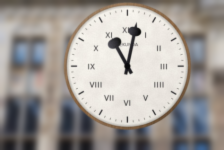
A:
**11:02**
